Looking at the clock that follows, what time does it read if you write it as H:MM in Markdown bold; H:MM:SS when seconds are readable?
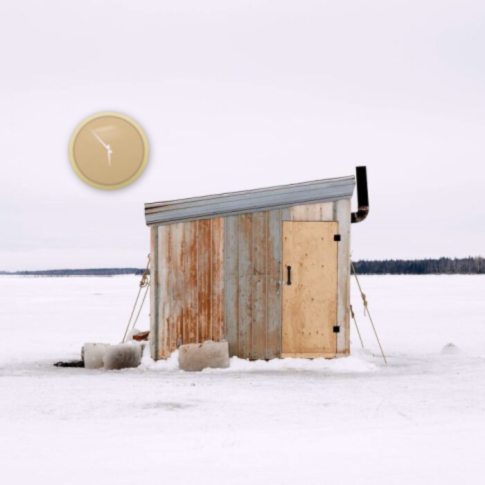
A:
**5:53**
